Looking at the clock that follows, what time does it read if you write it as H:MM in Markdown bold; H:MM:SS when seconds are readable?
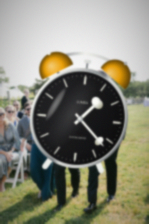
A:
**1:22**
